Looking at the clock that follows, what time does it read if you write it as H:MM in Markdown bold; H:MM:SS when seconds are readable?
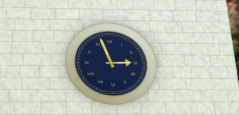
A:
**2:57**
